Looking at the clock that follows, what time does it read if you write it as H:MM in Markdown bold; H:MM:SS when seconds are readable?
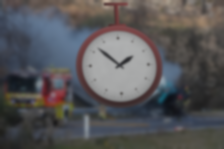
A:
**1:52**
